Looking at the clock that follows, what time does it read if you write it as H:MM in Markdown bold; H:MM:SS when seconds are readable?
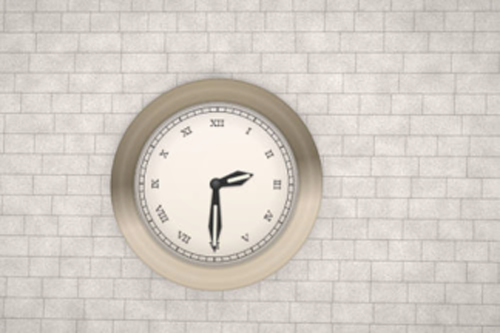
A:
**2:30**
